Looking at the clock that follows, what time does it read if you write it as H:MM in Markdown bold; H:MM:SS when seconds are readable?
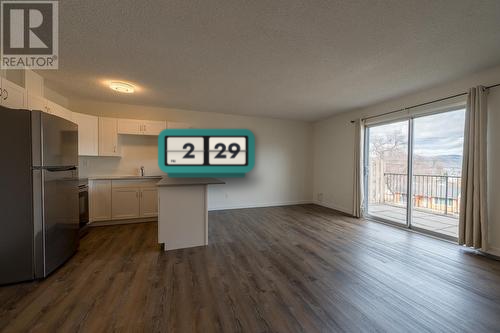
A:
**2:29**
